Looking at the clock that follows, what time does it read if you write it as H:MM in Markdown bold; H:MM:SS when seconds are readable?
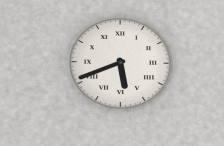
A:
**5:41**
